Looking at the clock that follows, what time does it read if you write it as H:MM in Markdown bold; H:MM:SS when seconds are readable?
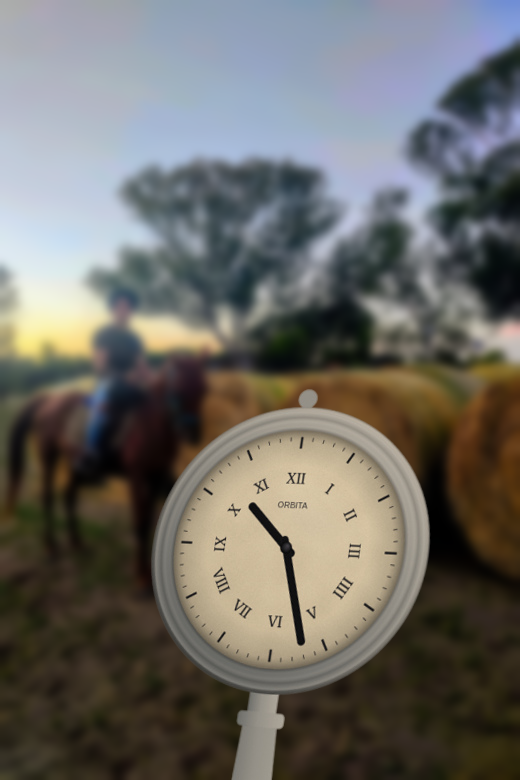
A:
**10:27**
